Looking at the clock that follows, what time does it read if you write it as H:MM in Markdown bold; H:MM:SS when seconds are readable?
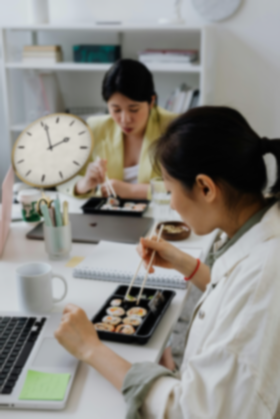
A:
**1:56**
